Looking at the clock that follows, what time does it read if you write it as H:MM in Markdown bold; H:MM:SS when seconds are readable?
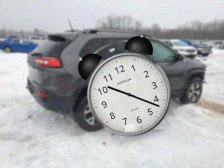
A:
**10:22**
